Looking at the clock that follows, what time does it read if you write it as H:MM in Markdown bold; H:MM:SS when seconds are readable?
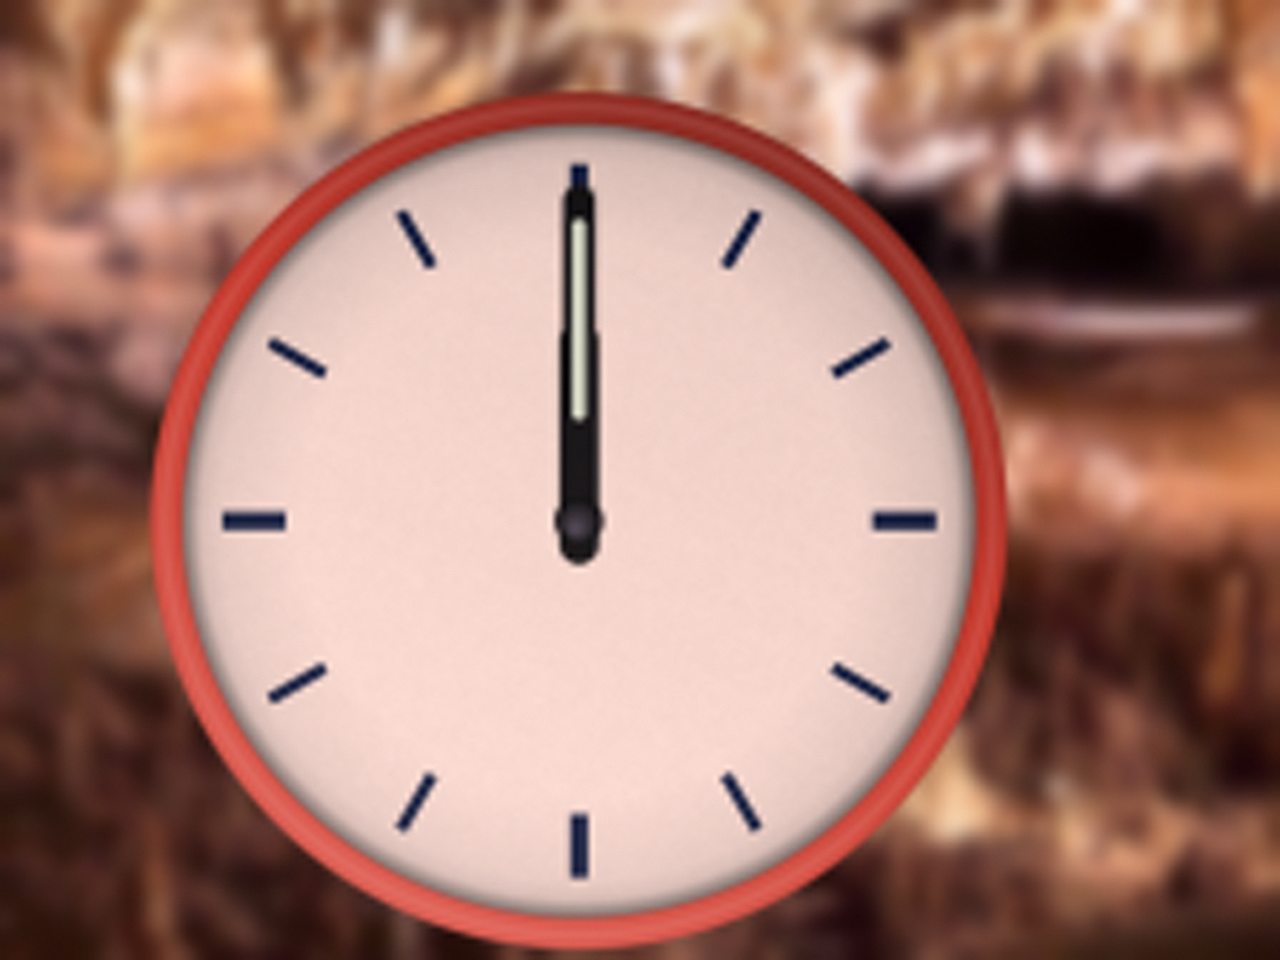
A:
**12:00**
